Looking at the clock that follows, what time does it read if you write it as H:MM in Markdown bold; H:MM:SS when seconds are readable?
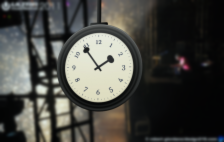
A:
**1:54**
